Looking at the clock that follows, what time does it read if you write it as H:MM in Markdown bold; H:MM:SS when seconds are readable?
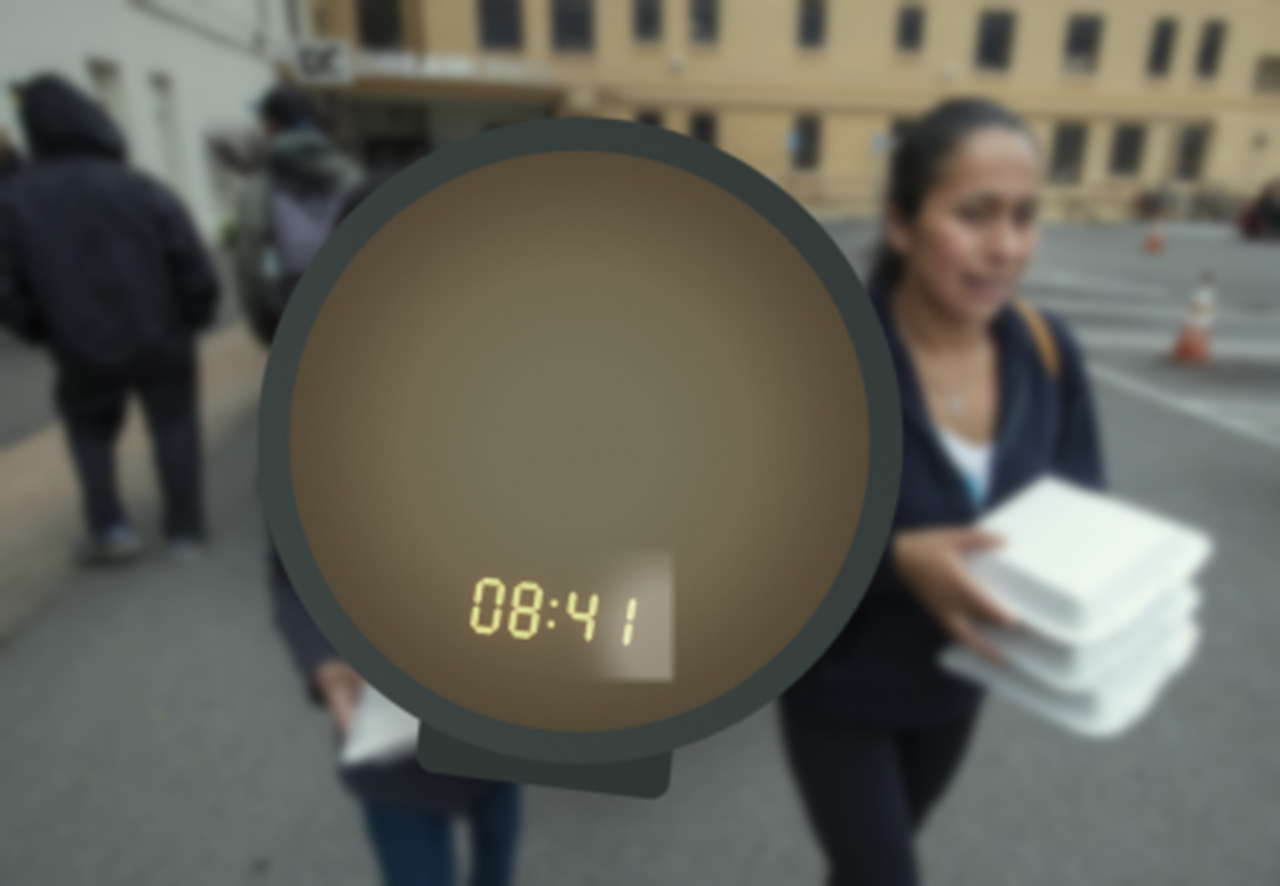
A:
**8:41**
